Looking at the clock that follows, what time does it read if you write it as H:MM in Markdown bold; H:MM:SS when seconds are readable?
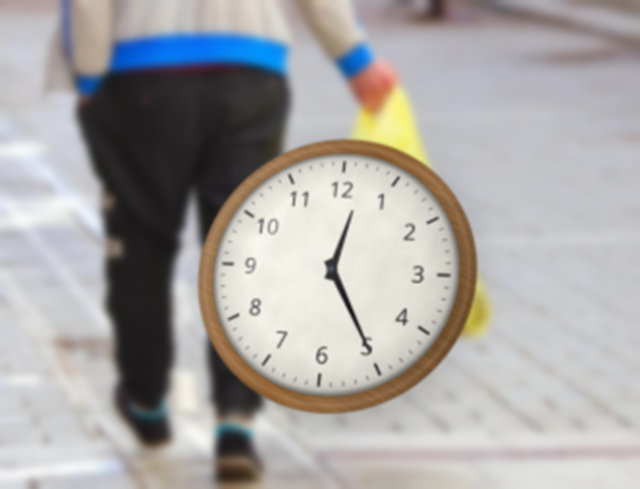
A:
**12:25**
